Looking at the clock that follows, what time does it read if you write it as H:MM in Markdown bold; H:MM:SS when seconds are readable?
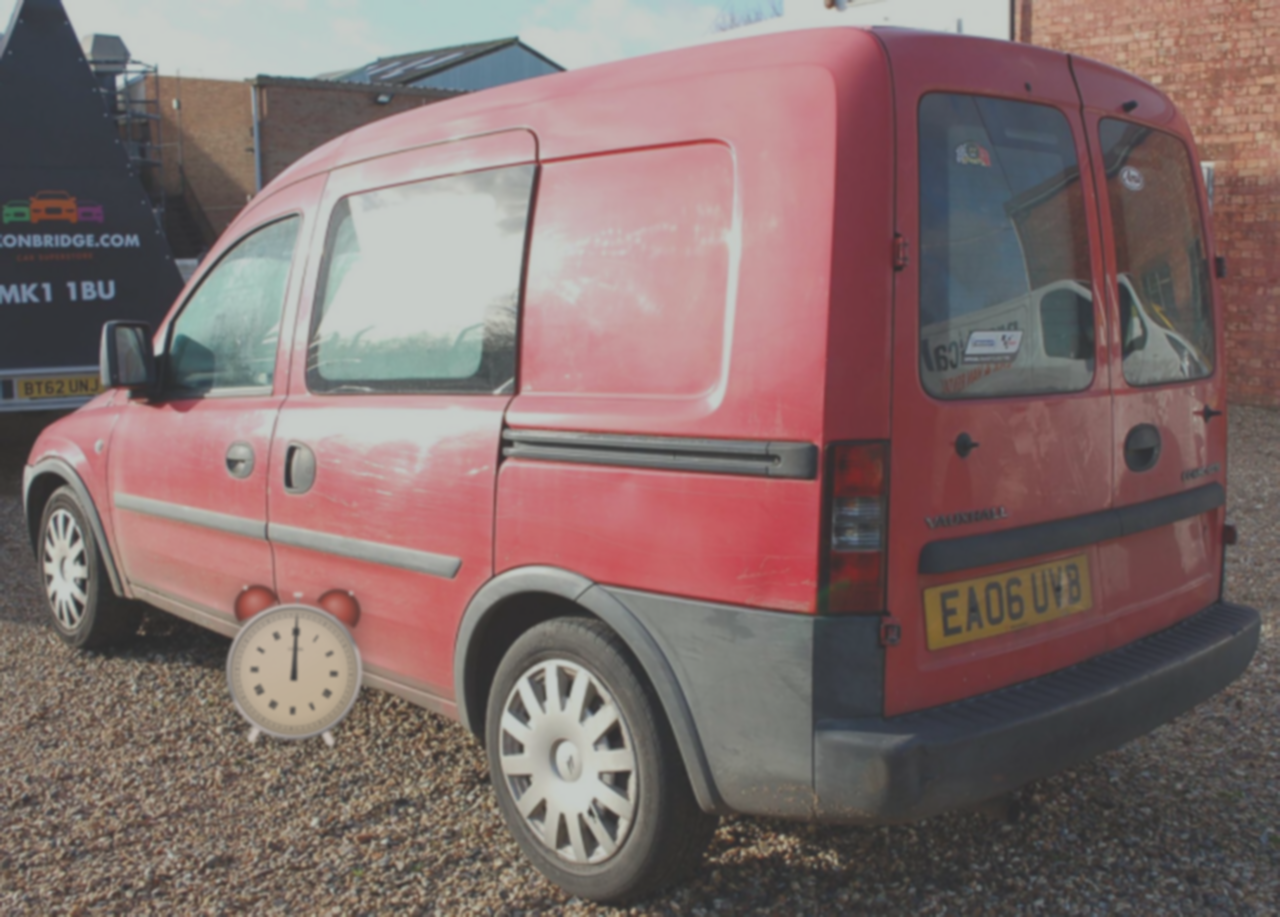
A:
**12:00**
